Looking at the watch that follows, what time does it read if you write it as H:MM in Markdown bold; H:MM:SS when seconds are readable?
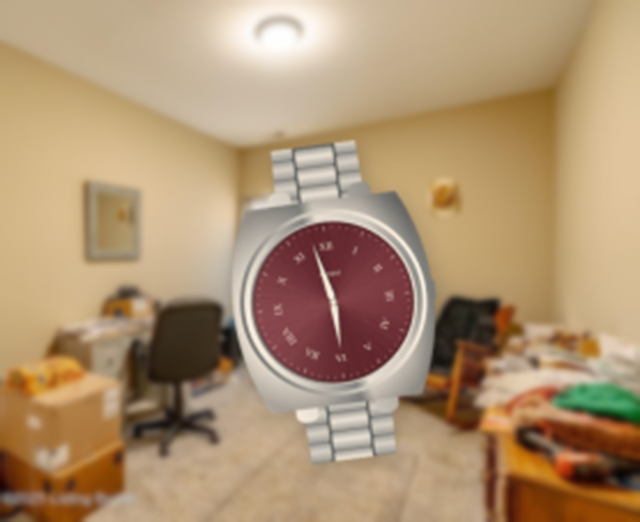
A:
**5:58**
